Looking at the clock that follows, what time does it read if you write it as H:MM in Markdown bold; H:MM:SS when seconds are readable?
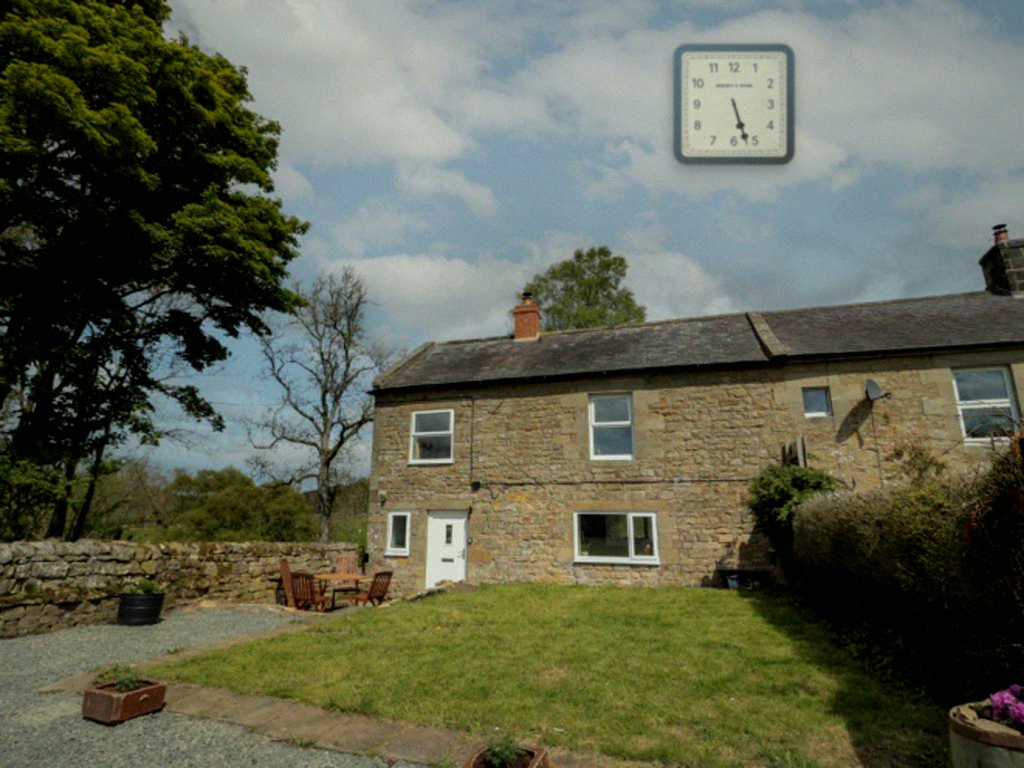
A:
**5:27**
